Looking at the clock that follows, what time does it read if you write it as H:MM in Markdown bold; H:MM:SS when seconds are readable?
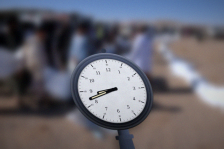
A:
**8:42**
